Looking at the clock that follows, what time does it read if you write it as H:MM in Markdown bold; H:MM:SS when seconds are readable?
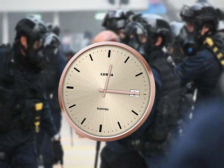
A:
**12:15**
